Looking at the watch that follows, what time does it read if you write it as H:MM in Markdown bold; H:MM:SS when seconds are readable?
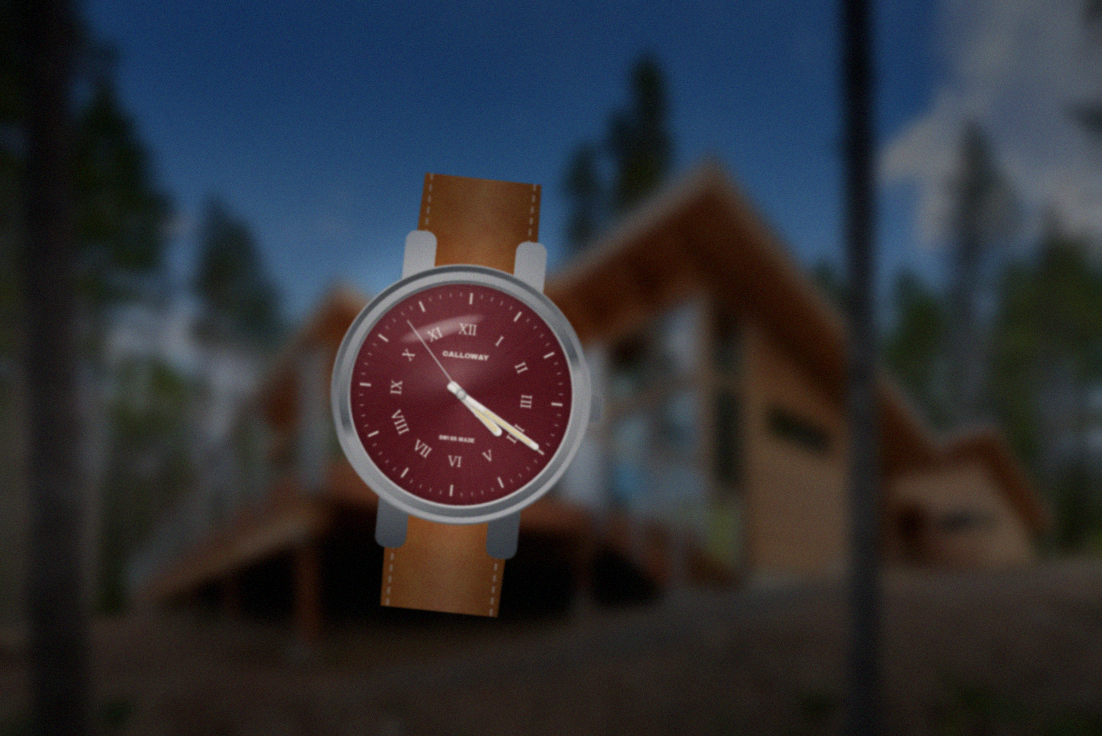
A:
**4:19:53**
